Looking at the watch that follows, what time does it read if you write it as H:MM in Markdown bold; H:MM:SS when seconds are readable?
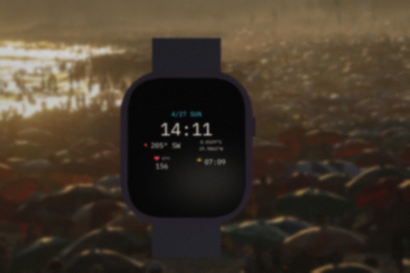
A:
**14:11**
